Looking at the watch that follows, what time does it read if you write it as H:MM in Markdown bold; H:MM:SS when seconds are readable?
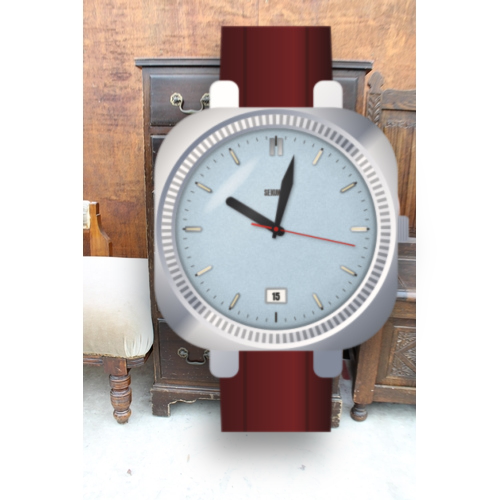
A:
**10:02:17**
